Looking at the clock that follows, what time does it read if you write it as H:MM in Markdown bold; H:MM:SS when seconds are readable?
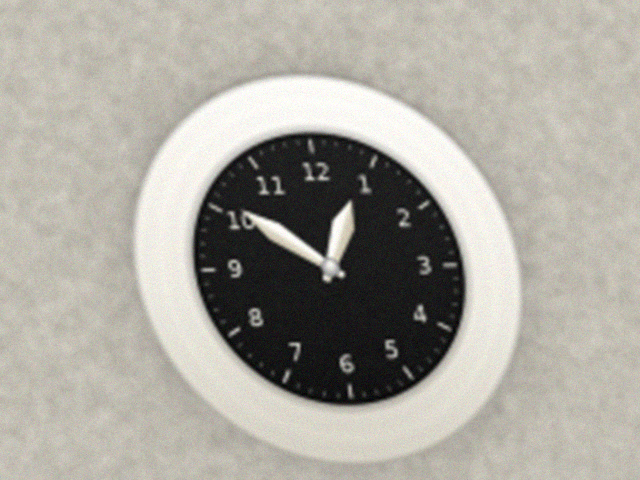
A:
**12:51**
